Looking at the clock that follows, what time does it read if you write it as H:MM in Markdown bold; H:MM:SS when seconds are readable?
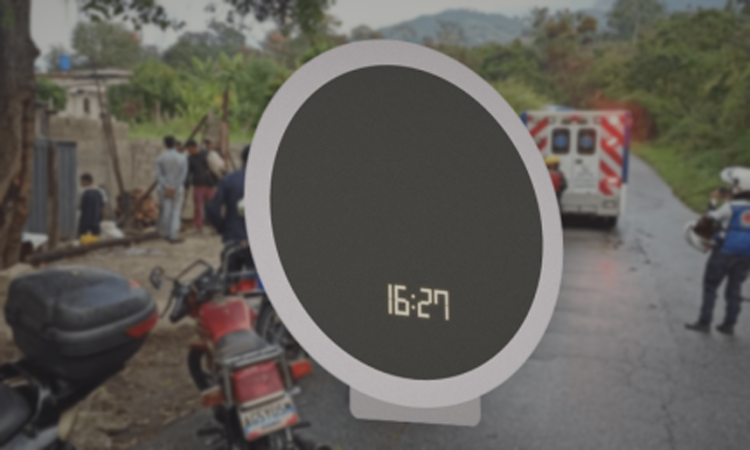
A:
**16:27**
